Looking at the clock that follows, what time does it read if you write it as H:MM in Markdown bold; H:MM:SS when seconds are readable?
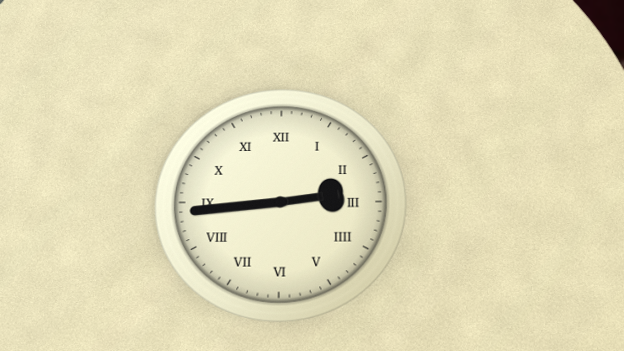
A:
**2:44**
